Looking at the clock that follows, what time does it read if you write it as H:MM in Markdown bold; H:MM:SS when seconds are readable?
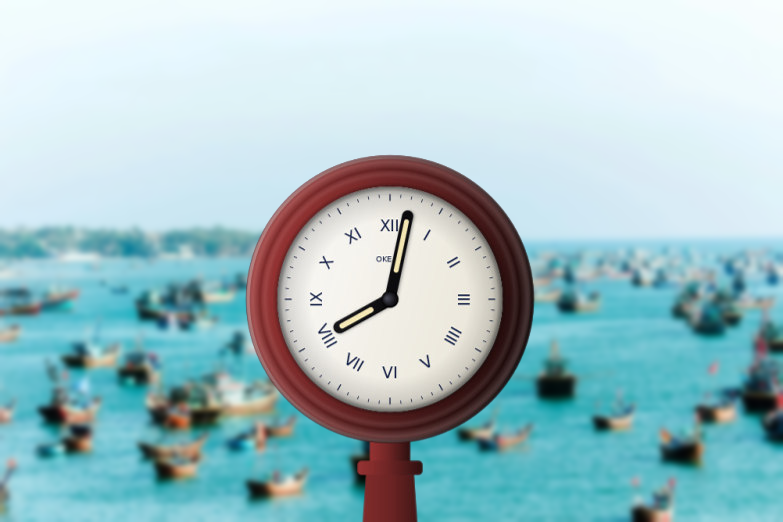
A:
**8:02**
